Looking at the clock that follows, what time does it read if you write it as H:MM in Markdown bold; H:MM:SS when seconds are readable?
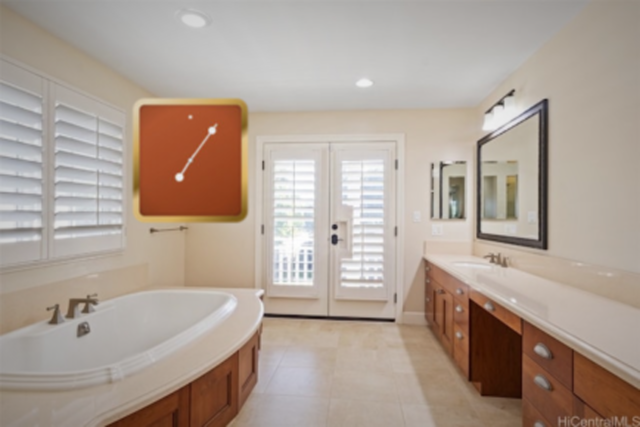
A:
**7:06**
